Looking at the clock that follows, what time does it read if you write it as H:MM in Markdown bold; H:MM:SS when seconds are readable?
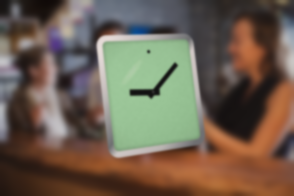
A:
**9:08**
